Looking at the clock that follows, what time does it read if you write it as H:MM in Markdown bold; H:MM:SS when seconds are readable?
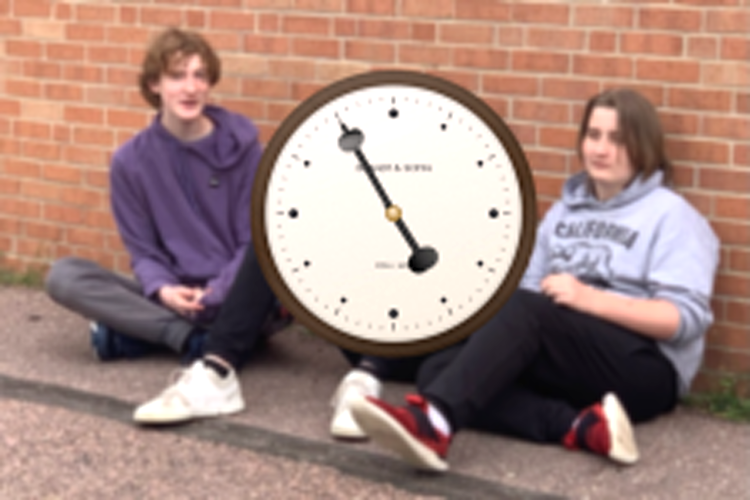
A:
**4:55**
